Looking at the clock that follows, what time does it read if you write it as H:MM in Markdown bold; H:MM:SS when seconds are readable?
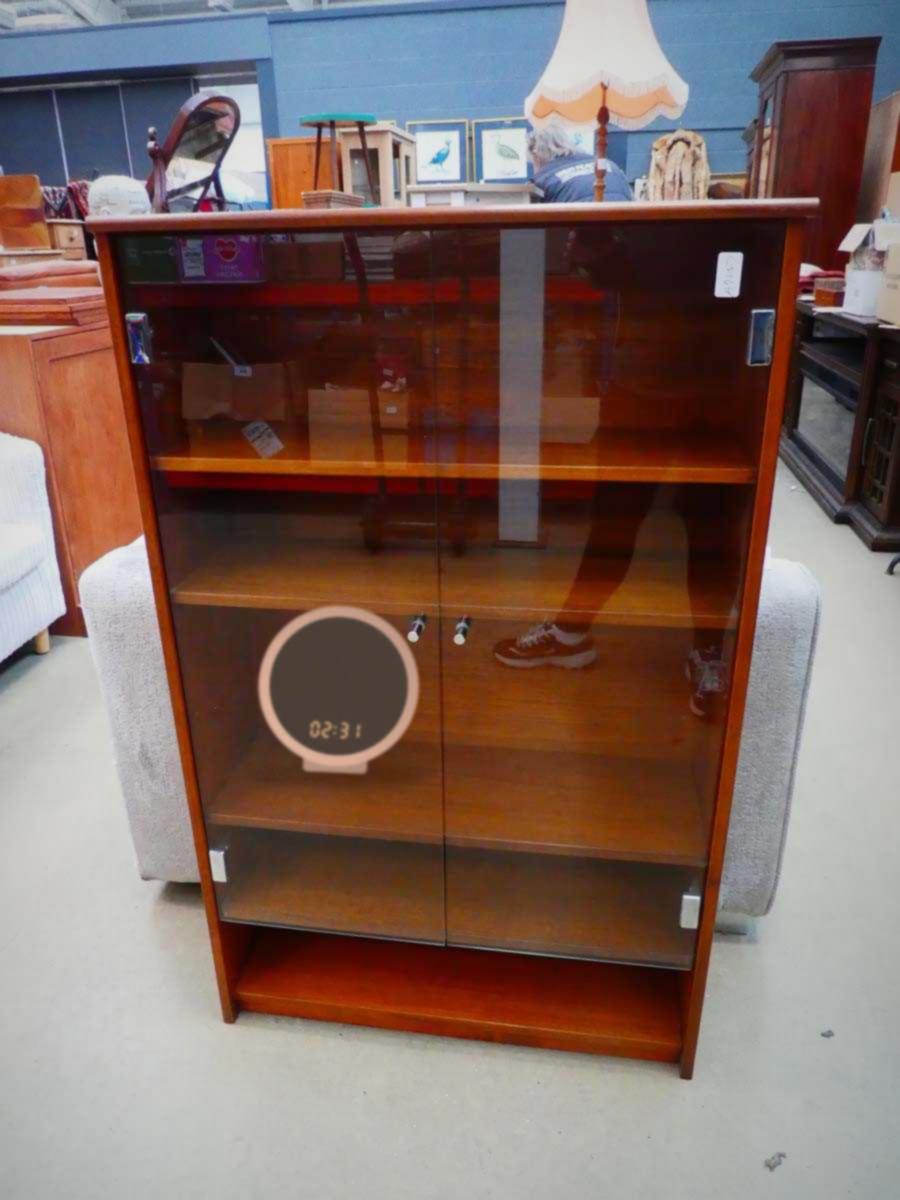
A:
**2:31**
